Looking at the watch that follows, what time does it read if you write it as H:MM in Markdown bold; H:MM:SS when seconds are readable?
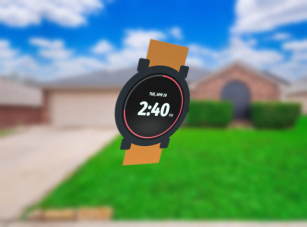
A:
**2:40**
